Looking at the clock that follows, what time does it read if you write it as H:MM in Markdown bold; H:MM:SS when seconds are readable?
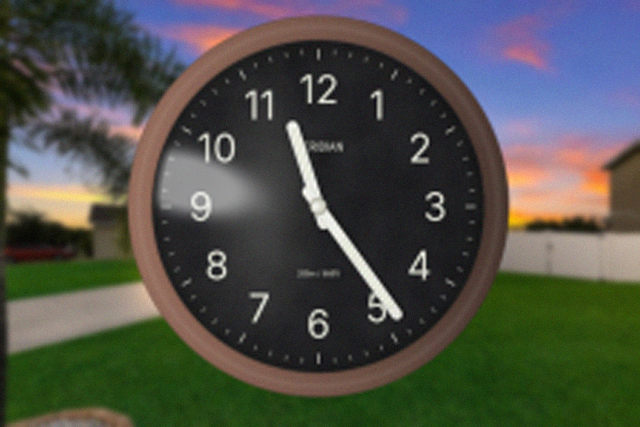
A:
**11:24**
